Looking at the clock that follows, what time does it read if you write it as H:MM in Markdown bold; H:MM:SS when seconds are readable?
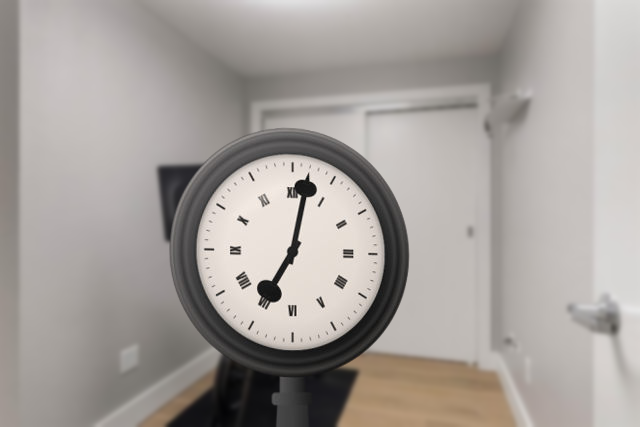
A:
**7:02**
